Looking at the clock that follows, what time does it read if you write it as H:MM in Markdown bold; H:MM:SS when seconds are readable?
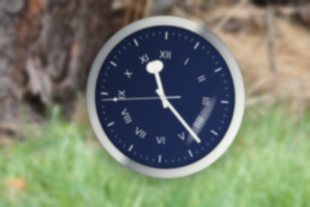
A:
**11:22:44**
